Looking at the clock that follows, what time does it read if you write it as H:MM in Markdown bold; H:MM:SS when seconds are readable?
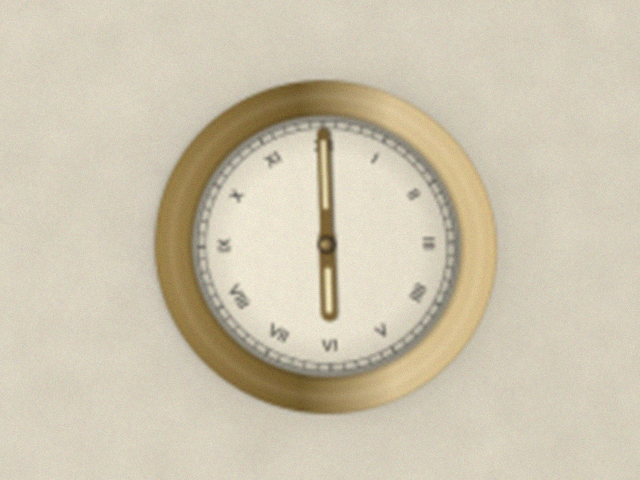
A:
**6:00**
